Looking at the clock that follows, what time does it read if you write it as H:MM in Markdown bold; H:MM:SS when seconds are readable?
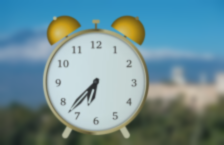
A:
**6:37**
